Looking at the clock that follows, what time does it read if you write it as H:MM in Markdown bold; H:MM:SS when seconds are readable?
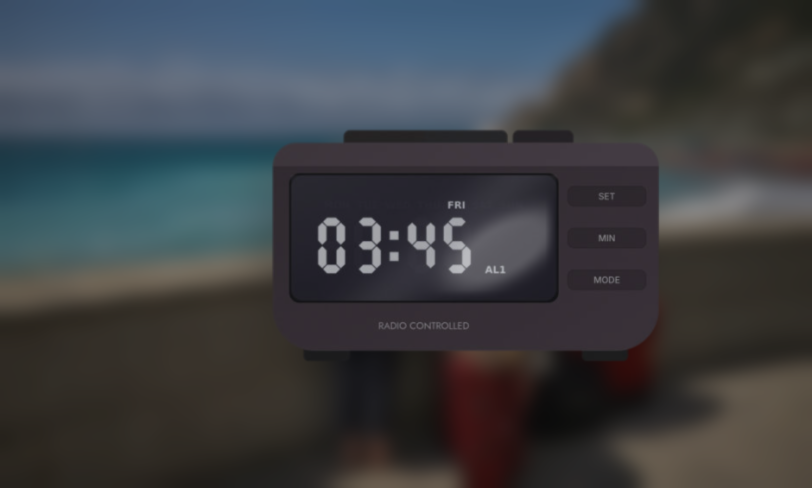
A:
**3:45**
